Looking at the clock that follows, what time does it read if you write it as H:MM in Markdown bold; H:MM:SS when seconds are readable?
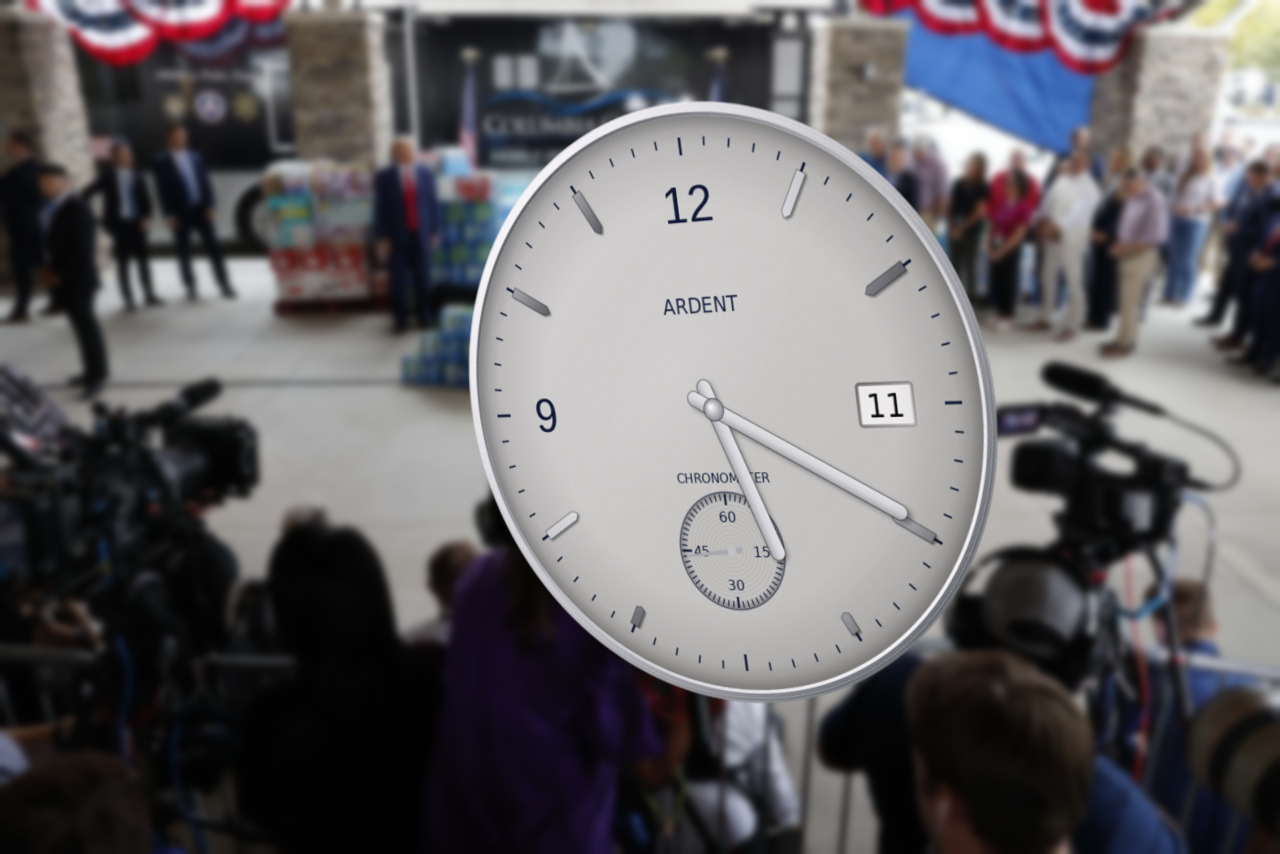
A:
**5:19:44**
